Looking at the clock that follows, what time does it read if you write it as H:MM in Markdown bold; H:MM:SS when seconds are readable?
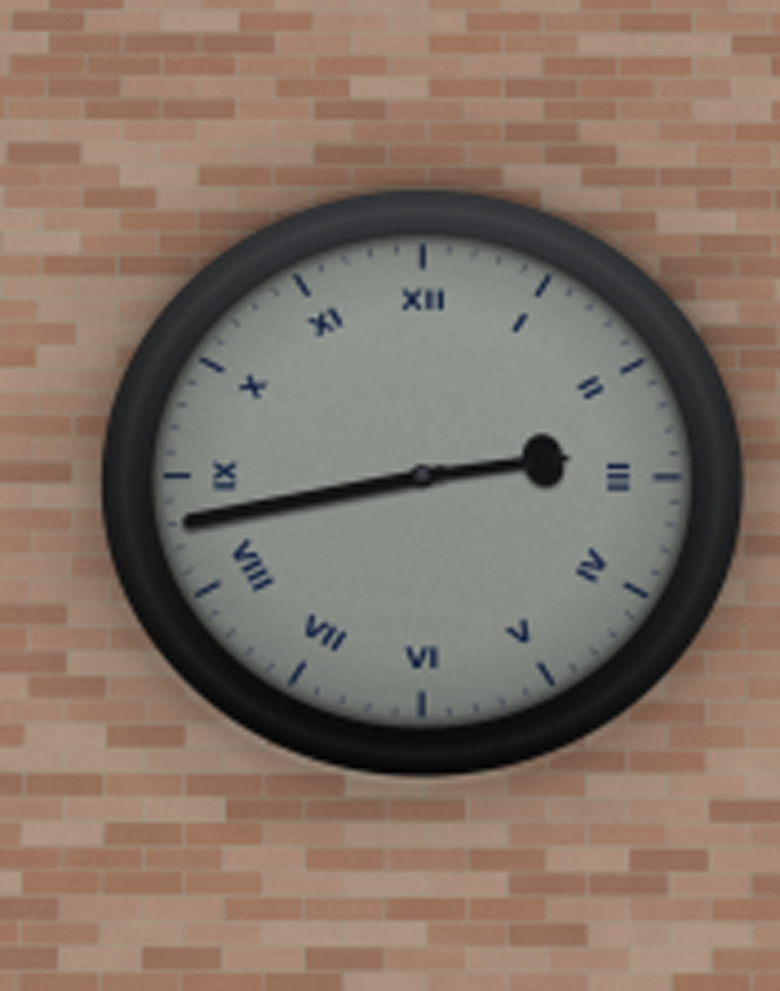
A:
**2:43**
